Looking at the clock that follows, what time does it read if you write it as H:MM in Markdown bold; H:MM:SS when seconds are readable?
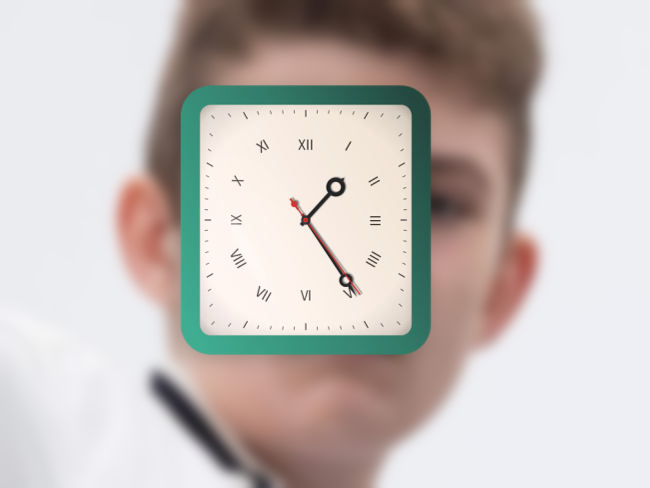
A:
**1:24:24**
